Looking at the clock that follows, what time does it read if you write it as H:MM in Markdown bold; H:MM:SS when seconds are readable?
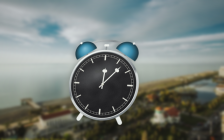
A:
**12:07**
